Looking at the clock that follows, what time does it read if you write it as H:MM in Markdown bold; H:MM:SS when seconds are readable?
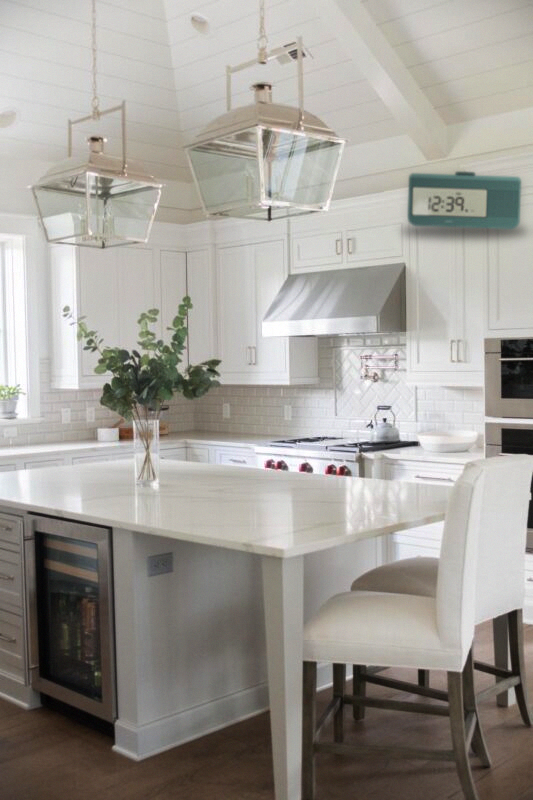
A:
**12:39**
